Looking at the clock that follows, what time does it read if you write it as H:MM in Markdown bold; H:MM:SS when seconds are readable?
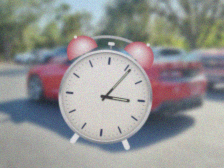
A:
**3:06**
